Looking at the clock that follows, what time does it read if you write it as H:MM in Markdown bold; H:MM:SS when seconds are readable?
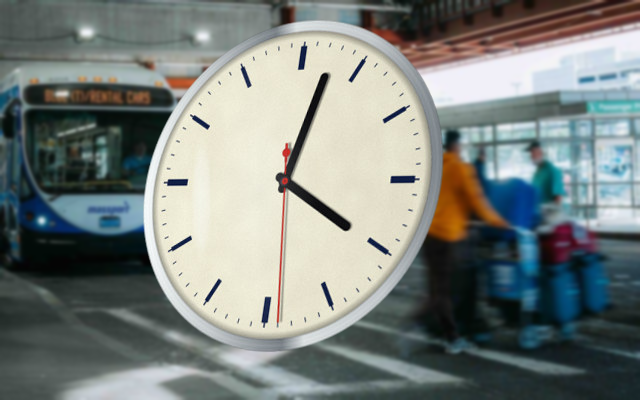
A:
**4:02:29**
